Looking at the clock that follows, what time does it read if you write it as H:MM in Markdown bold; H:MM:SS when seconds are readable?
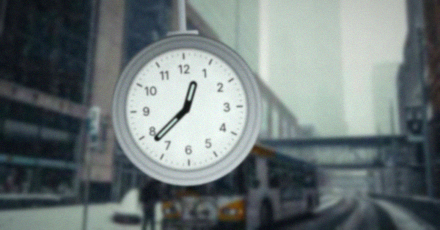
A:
**12:38**
